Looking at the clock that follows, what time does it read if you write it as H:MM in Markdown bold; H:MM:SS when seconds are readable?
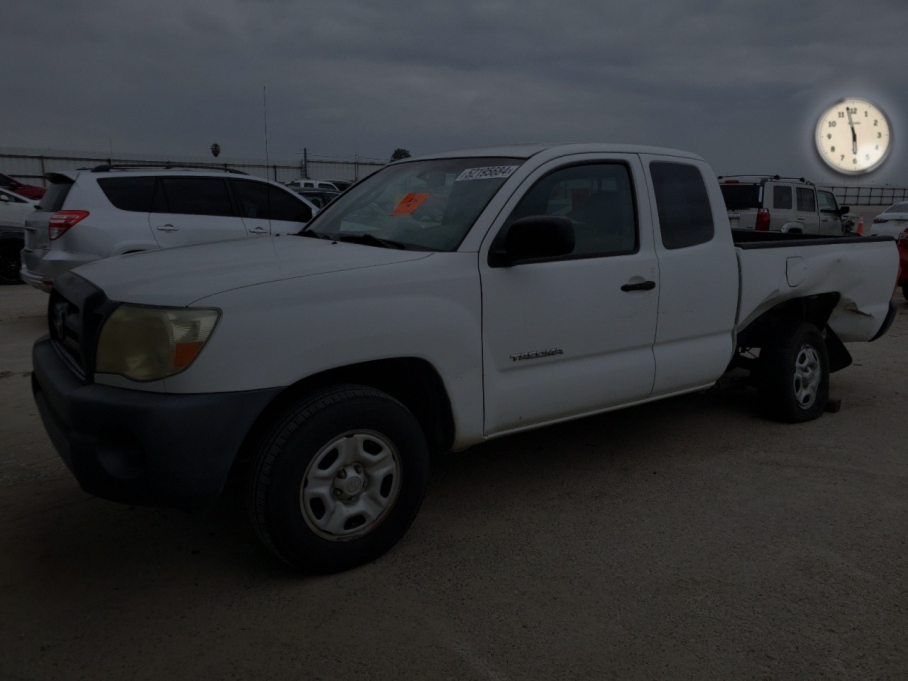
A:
**5:58**
